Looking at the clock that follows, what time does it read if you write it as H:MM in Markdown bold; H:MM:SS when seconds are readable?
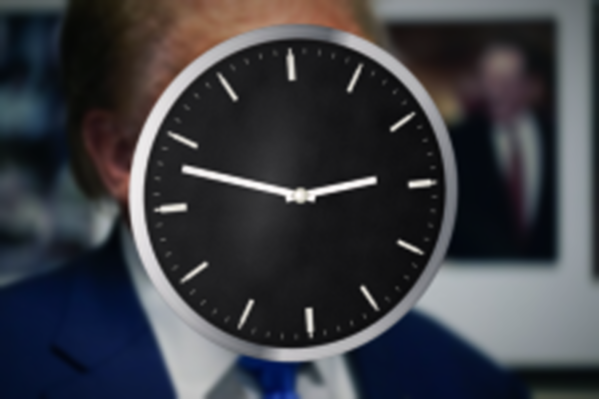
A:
**2:48**
